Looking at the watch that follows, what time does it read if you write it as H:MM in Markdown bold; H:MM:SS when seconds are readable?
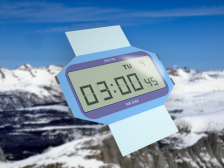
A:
**3:00:45**
